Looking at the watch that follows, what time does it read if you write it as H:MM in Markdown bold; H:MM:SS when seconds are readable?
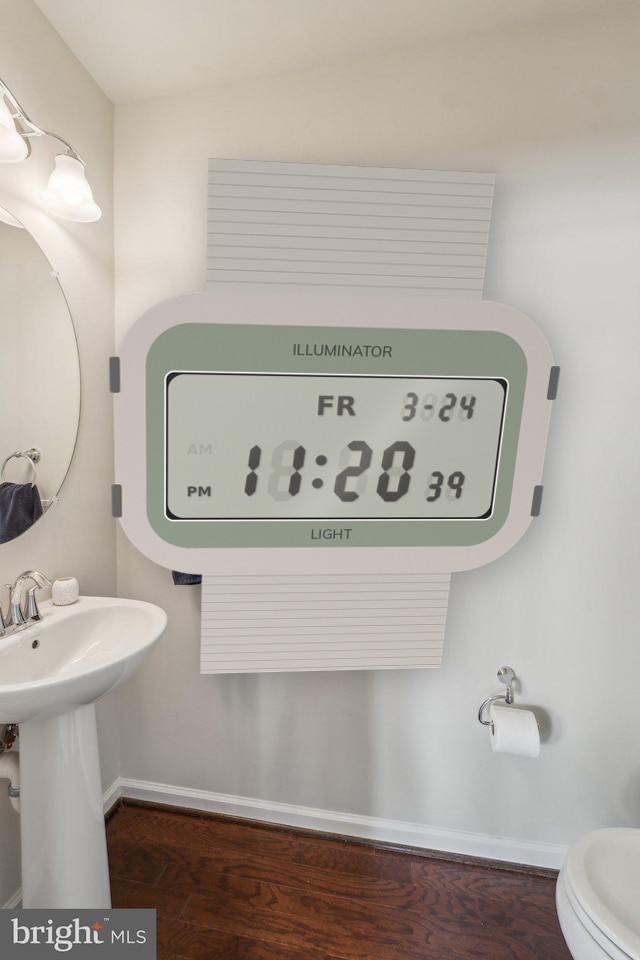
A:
**11:20:39**
